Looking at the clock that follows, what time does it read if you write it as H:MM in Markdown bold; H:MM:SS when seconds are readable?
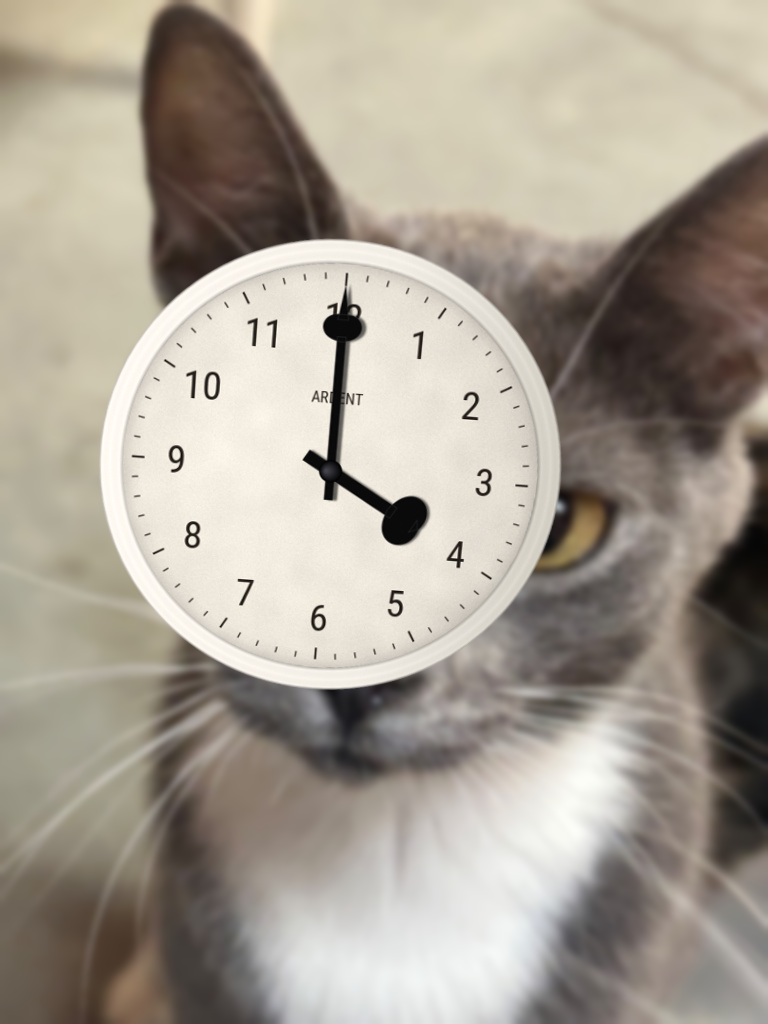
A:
**4:00**
